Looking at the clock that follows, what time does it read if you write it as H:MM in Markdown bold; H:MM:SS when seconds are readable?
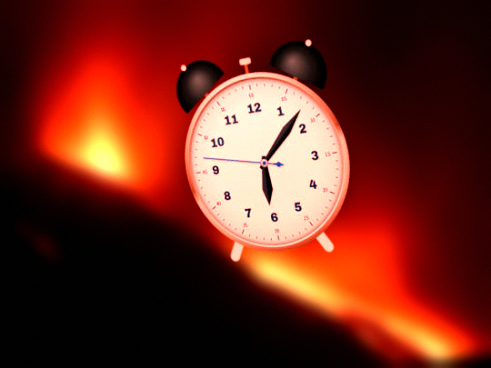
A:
**6:07:47**
